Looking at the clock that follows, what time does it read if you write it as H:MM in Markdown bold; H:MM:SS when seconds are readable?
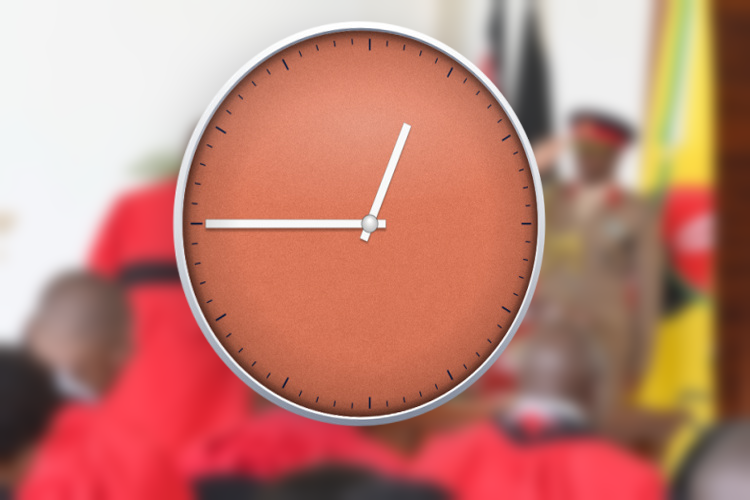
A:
**12:45**
